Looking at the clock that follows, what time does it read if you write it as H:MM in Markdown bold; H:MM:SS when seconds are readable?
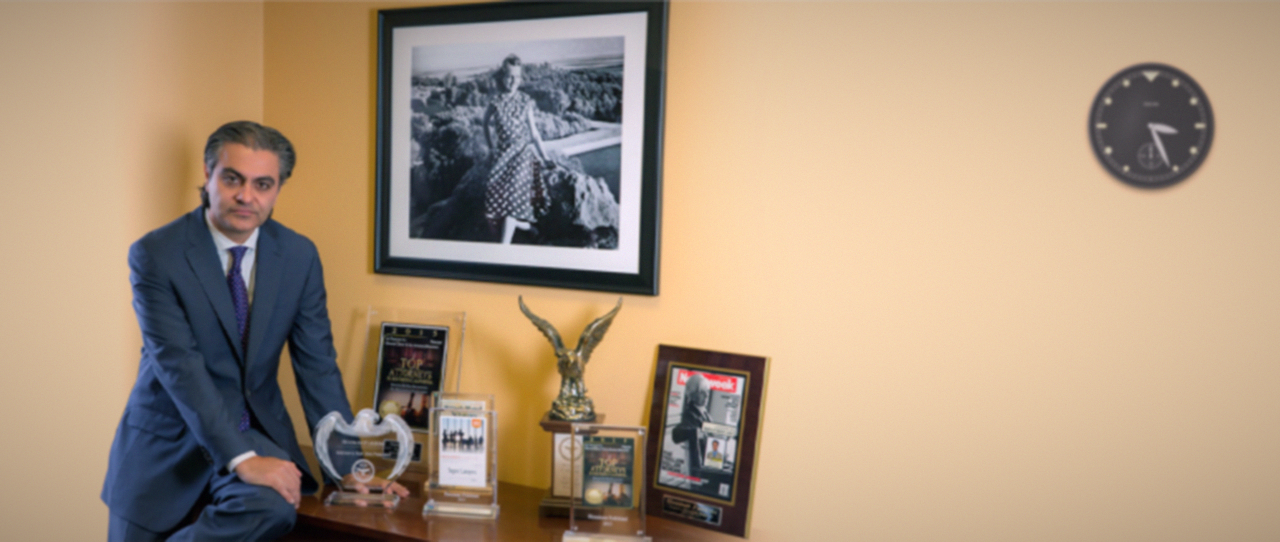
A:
**3:26**
